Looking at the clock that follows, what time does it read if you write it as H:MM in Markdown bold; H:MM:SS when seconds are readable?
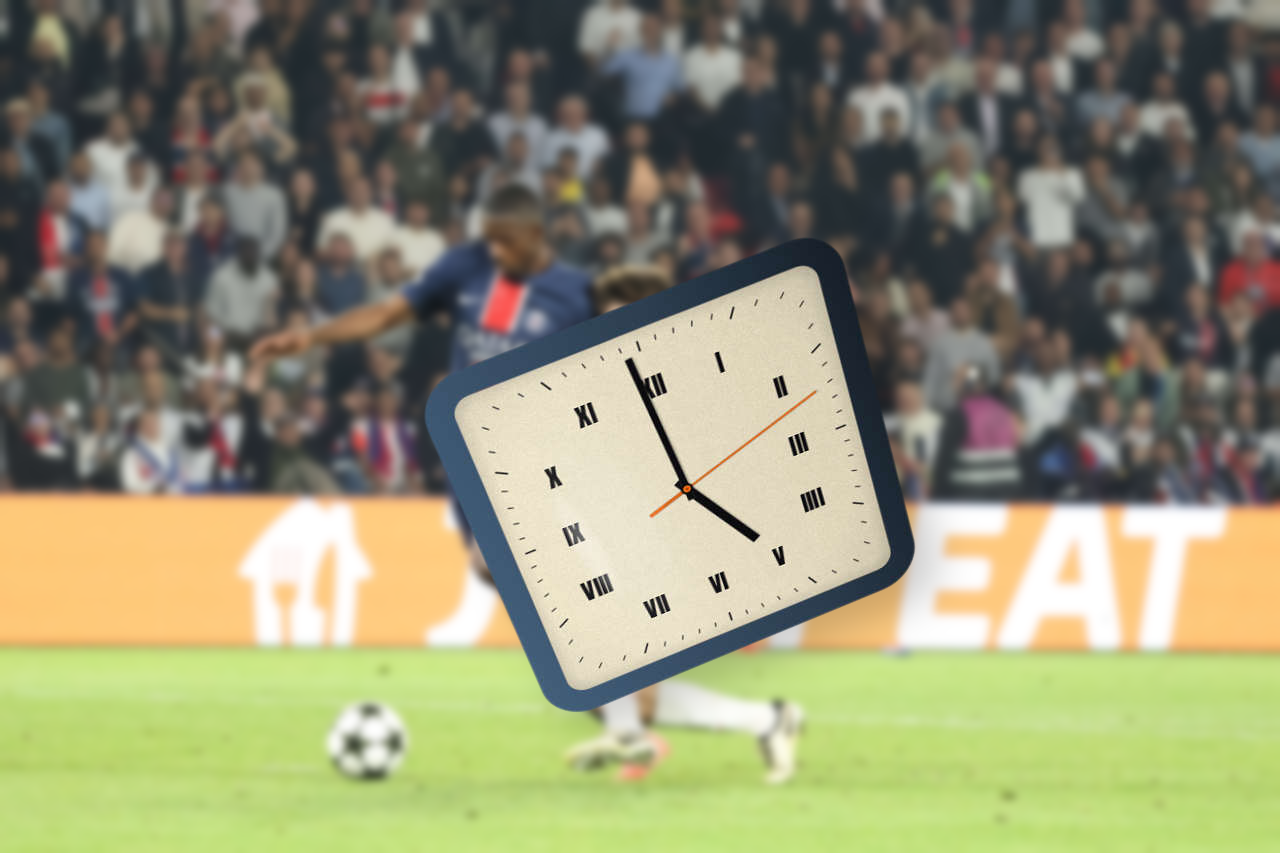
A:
**4:59:12**
